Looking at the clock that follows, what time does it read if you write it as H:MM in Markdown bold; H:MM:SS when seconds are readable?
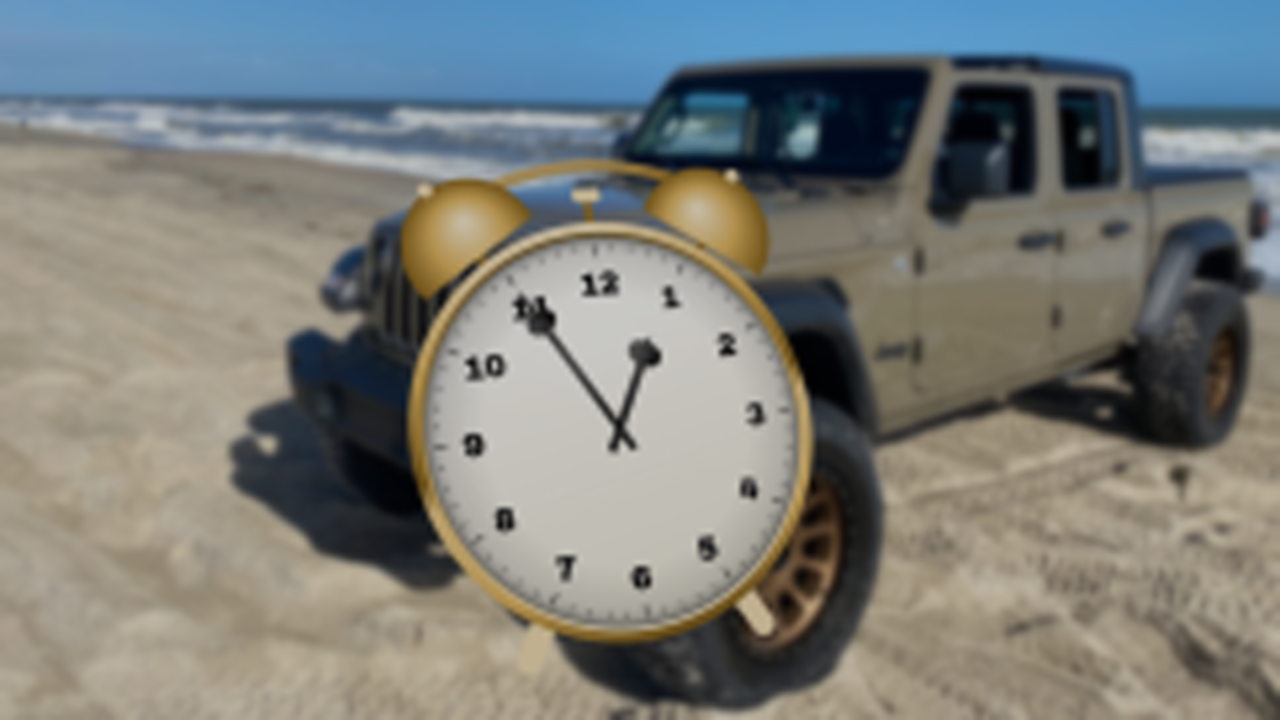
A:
**12:55**
